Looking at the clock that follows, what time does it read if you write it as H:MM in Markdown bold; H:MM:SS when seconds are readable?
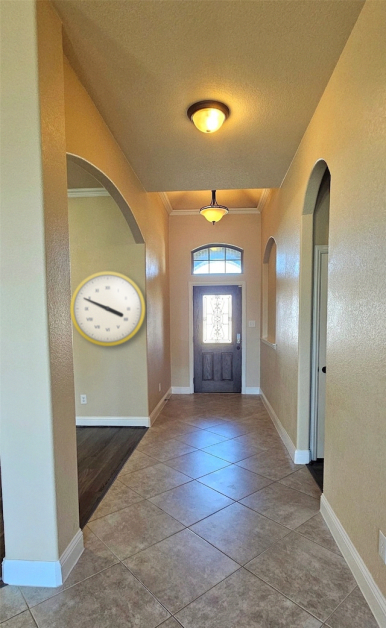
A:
**3:49**
